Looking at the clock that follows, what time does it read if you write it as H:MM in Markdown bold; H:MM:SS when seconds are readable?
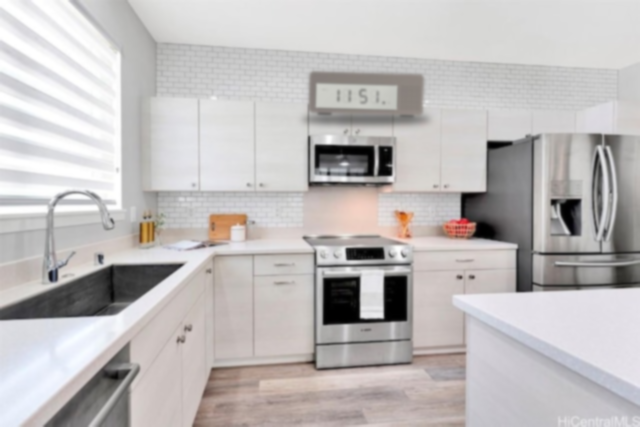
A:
**11:51**
